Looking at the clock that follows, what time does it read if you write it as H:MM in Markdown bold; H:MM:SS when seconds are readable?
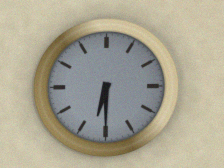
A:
**6:30**
